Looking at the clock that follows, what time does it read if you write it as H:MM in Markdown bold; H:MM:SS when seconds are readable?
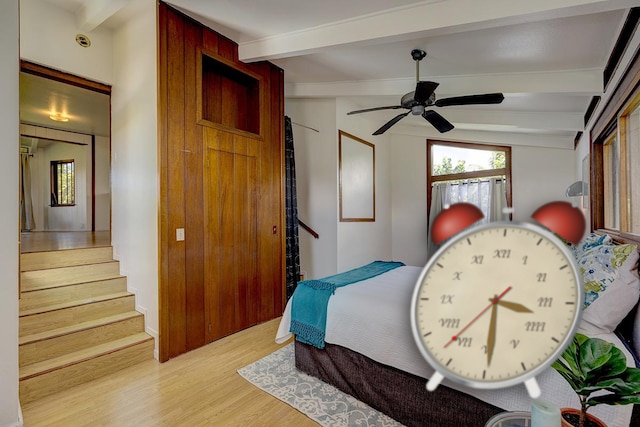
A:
**3:29:37**
